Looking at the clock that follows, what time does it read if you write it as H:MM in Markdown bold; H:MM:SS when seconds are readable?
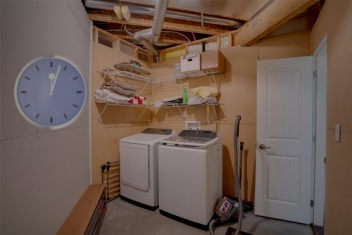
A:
**12:03**
